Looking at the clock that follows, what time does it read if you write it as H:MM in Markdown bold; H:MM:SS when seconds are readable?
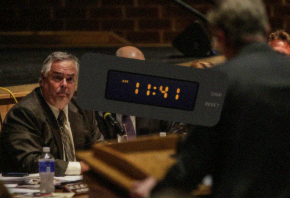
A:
**11:41**
